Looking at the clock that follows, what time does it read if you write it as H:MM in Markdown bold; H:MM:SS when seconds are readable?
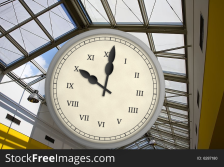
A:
**10:01**
